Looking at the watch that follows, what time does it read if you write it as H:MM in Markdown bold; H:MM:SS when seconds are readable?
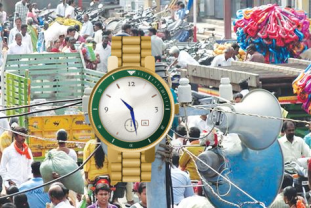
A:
**10:28**
